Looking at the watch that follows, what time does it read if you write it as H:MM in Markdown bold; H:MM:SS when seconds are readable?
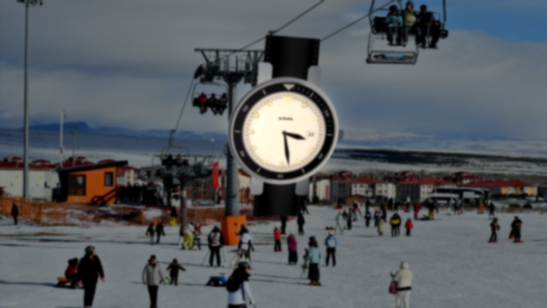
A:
**3:28**
